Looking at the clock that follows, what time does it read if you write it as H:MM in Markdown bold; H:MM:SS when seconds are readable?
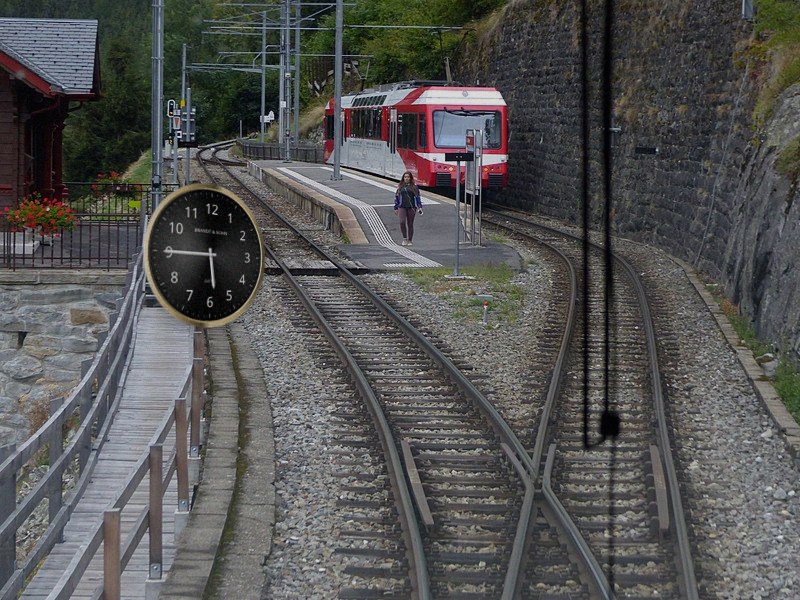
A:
**5:45**
